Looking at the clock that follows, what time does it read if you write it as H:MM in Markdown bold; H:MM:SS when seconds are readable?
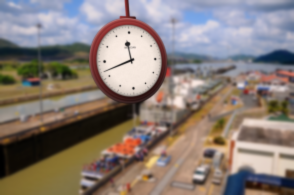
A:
**11:42**
